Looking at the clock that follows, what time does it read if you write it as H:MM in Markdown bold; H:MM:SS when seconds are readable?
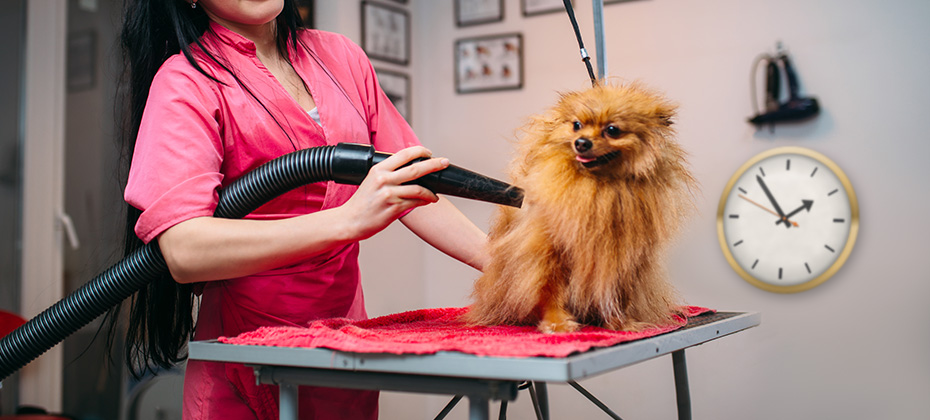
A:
**1:53:49**
